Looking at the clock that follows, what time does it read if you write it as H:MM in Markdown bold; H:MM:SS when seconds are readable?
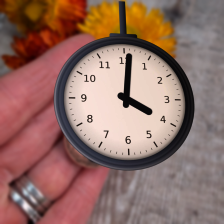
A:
**4:01**
